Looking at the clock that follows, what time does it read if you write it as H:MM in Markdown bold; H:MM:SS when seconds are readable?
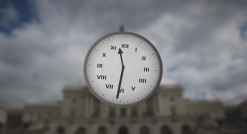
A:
**11:31**
